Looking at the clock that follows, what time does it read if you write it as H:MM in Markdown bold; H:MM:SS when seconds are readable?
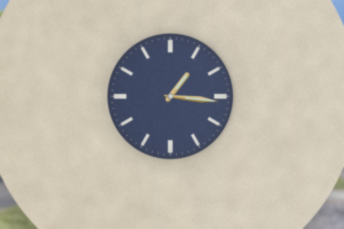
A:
**1:16**
